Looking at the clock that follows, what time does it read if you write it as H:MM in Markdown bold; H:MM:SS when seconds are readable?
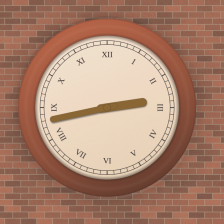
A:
**2:43**
